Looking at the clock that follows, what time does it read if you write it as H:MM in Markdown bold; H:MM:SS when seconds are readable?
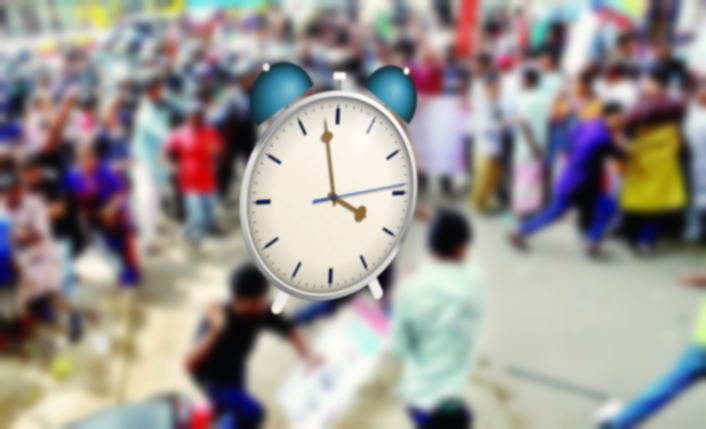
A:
**3:58:14**
